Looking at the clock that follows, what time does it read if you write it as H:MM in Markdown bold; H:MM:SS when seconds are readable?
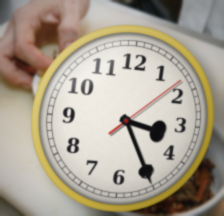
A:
**3:25:08**
